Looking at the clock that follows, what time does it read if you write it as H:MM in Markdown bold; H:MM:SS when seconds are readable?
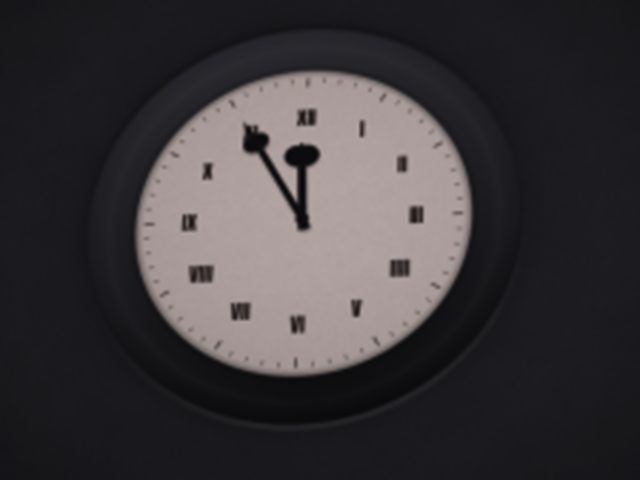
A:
**11:55**
